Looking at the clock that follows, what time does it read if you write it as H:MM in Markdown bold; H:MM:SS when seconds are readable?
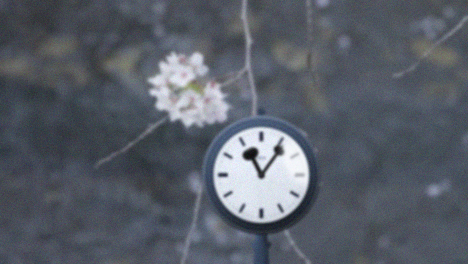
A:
**11:06**
